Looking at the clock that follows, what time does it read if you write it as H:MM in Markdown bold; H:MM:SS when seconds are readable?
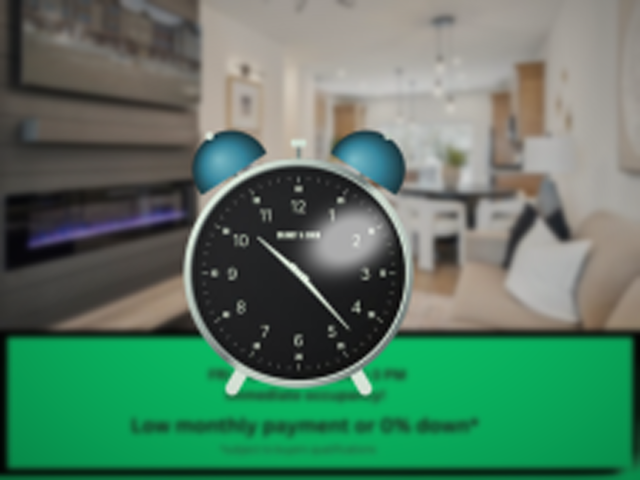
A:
**10:23**
